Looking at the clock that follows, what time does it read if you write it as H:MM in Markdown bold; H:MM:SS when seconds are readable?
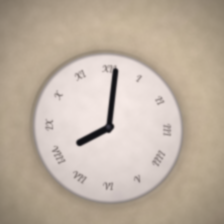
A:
**8:01**
